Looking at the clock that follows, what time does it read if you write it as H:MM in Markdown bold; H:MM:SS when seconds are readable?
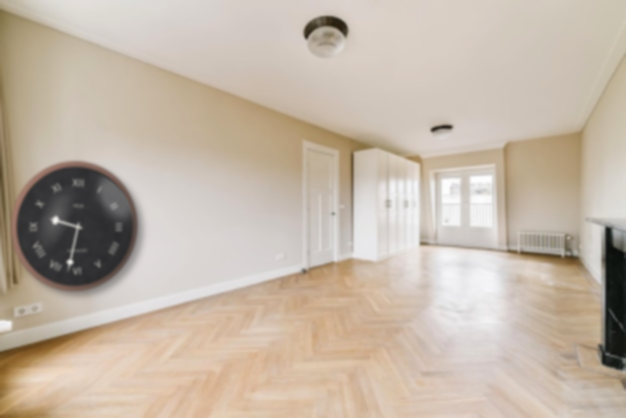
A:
**9:32**
